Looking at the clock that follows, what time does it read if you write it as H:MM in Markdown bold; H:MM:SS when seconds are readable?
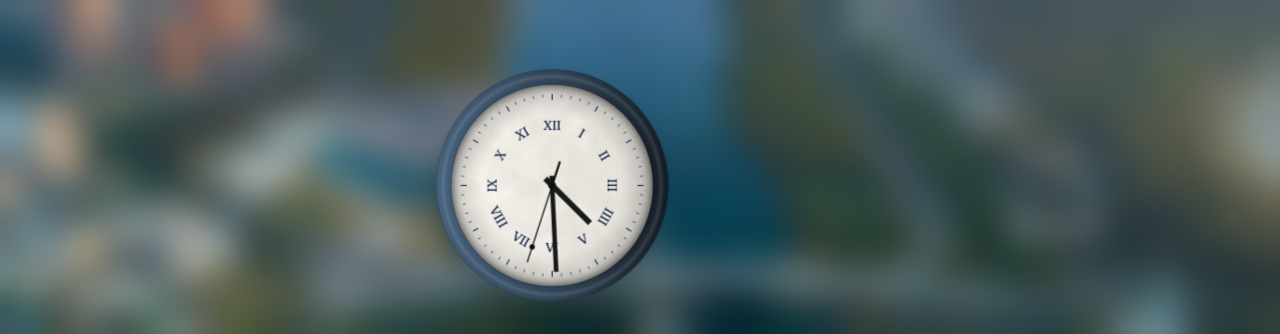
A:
**4:29:33**
